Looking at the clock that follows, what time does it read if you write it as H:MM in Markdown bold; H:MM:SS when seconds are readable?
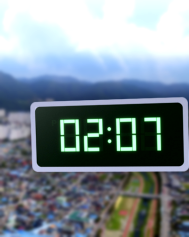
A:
**2:07**
